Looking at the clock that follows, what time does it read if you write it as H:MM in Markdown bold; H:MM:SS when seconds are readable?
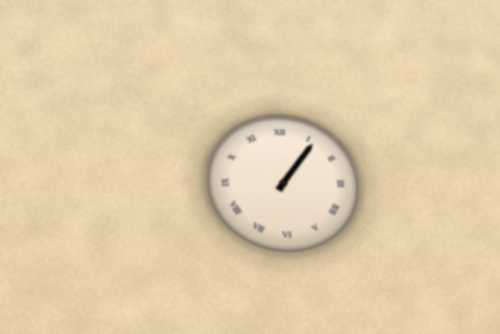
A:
**1:06**
